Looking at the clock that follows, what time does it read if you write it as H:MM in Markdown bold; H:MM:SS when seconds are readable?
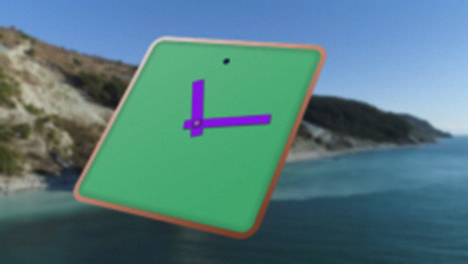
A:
**11:13**
